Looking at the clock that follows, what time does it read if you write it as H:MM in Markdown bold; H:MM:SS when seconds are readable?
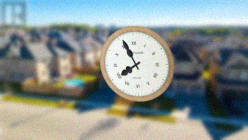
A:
**7:56**
